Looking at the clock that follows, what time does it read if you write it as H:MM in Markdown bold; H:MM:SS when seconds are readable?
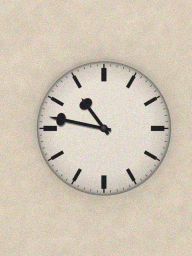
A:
**10:47**
